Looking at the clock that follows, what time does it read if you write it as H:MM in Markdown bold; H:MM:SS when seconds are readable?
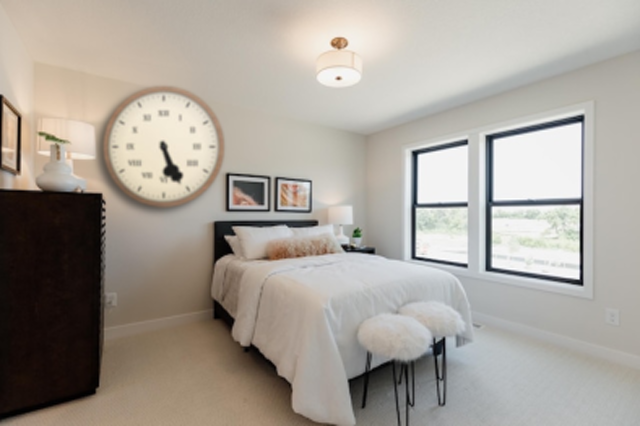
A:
**5:26**
